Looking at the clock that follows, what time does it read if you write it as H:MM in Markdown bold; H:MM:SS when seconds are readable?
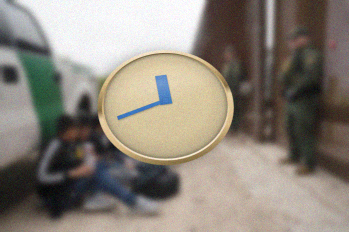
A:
**11:41**
